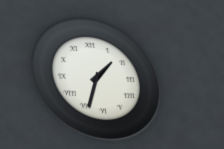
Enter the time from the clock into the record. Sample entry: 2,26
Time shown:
1,34
